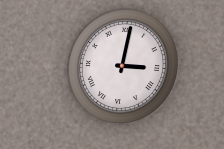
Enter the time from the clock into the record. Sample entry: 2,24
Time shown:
3,01
